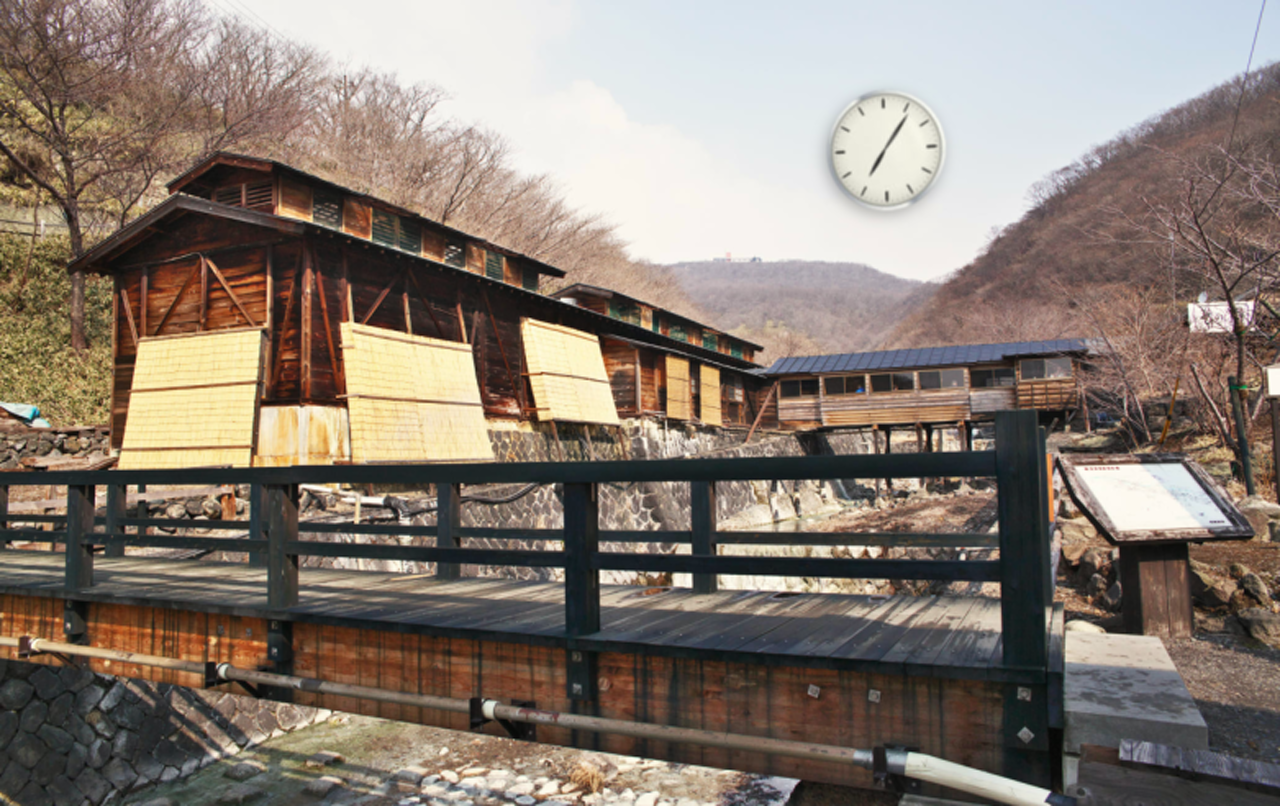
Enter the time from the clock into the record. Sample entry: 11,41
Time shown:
7,06
